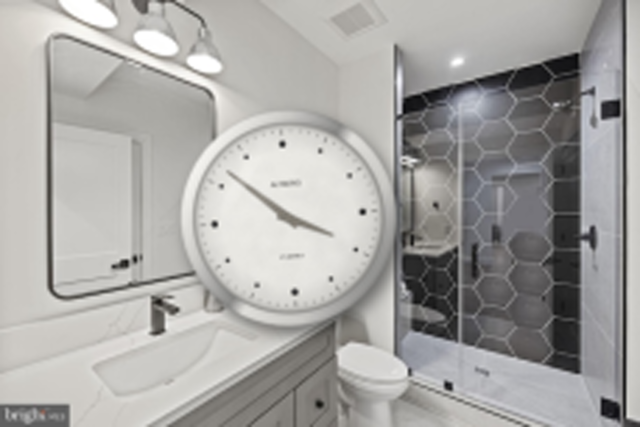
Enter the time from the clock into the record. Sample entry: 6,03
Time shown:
3,52
